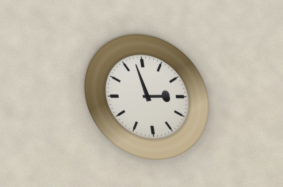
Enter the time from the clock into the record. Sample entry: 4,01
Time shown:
2,58
